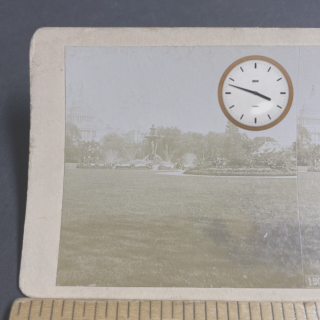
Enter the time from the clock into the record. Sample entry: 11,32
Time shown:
3,48
